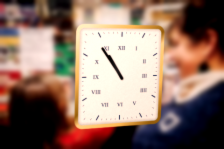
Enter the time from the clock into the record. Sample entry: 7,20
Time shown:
10,54
